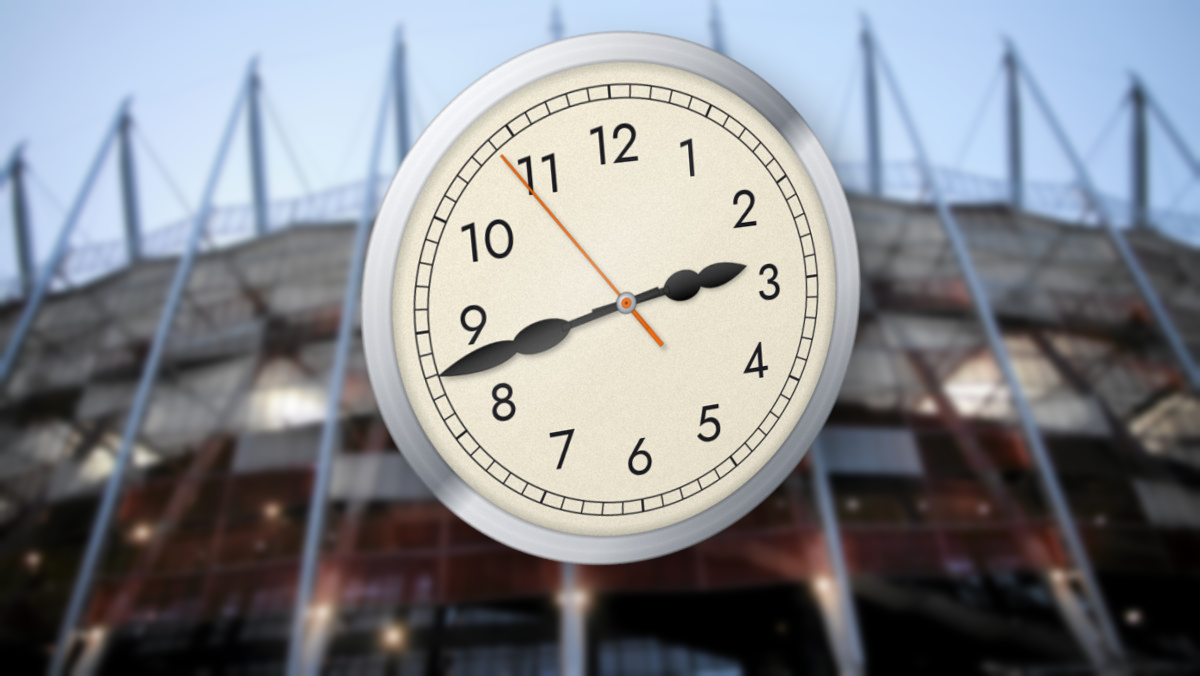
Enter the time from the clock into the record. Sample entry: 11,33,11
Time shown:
2,42,54
